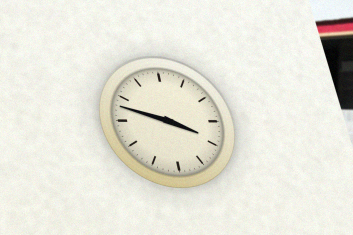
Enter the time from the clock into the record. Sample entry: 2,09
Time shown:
3,48
